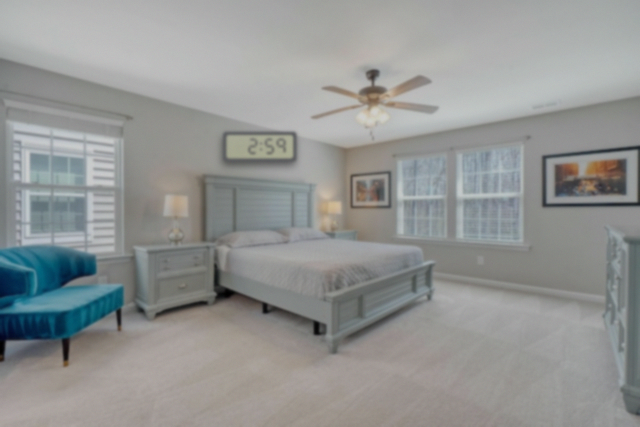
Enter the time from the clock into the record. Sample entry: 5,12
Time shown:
2,59
